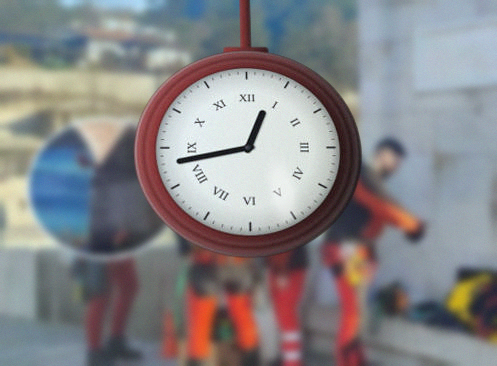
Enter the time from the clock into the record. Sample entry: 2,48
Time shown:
12,43
